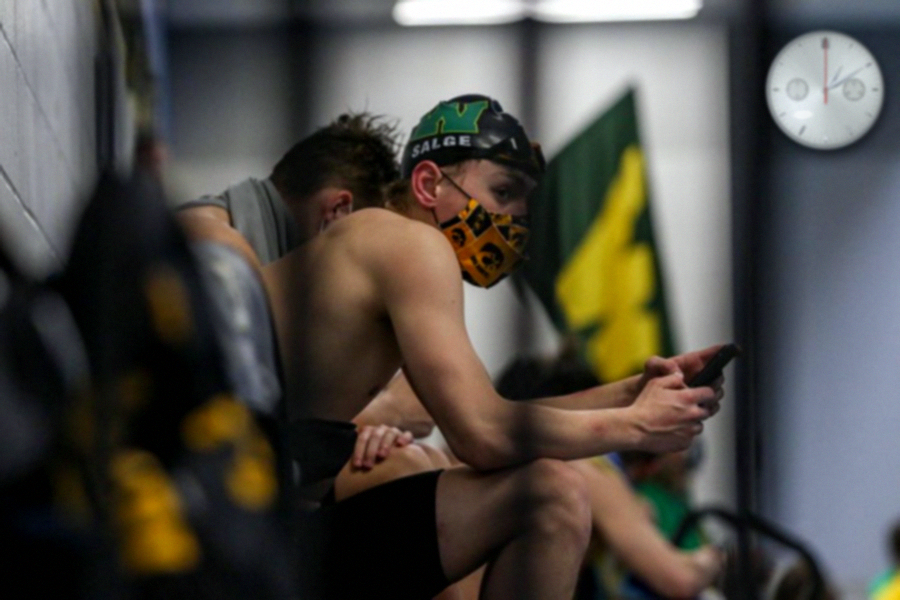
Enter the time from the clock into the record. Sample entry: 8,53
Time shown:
1,10
